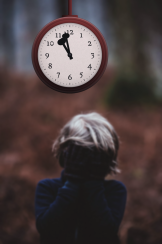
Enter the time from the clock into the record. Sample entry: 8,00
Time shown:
10,58
